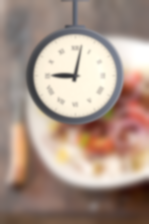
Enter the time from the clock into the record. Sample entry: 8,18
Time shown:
9,02
